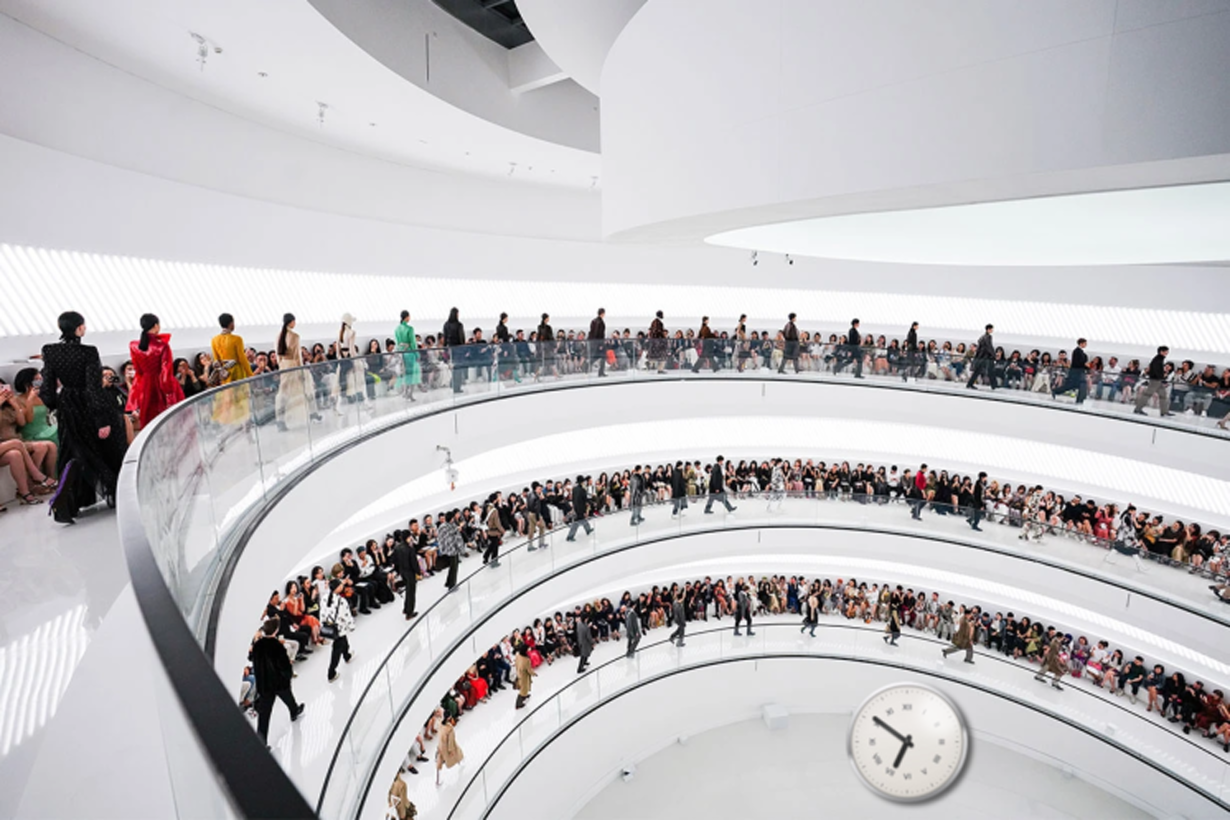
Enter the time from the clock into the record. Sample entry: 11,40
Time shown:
6,51
